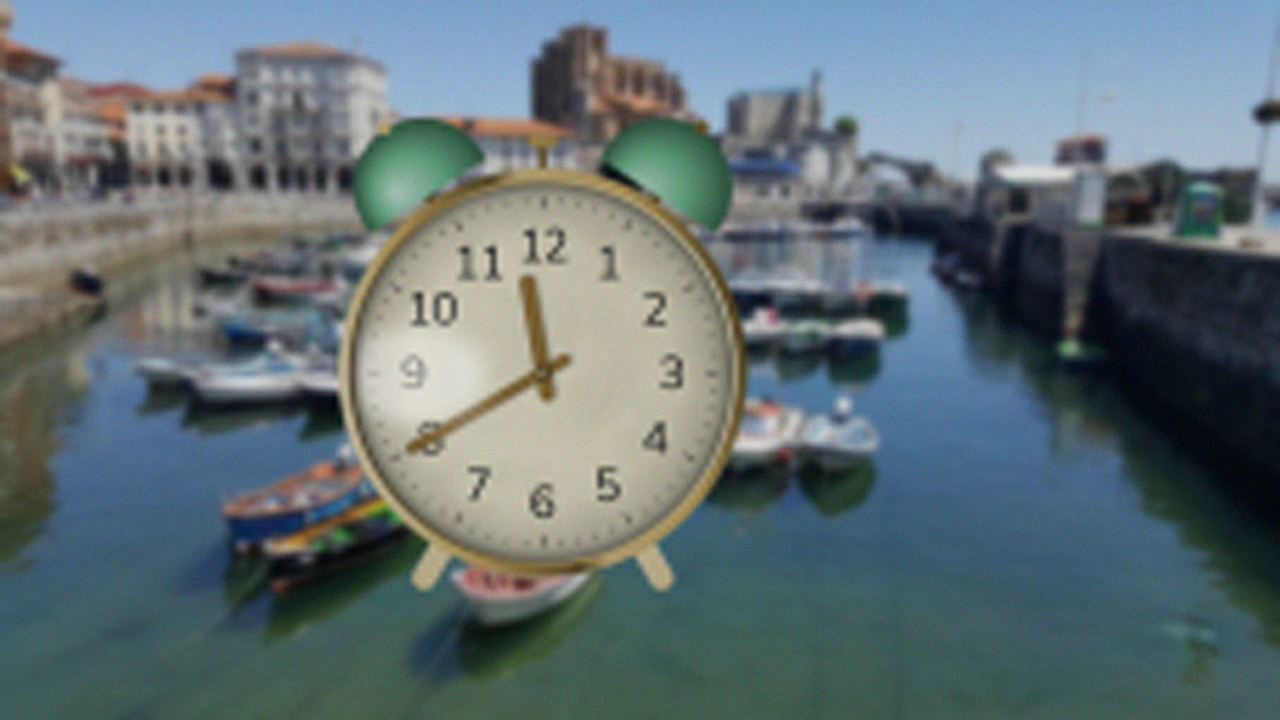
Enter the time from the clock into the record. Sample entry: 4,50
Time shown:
11,40
